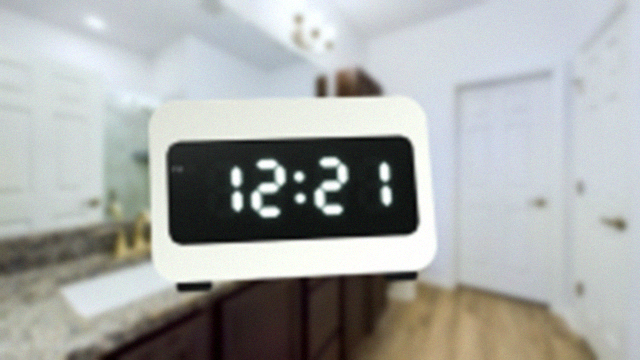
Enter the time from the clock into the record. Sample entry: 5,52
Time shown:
12,21
